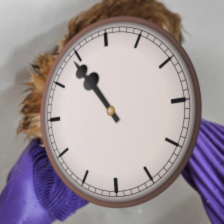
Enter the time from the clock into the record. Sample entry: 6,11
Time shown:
10,54
